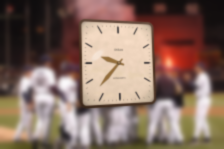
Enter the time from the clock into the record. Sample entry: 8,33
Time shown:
9,37
